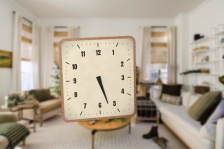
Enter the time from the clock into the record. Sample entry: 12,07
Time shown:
5,27
